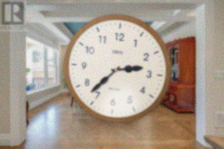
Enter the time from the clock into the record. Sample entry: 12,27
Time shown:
2,37
